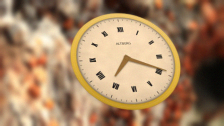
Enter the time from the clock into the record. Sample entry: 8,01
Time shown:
7,19
